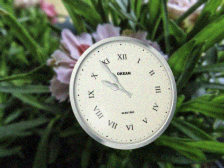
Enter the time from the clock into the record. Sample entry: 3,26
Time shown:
9,54
